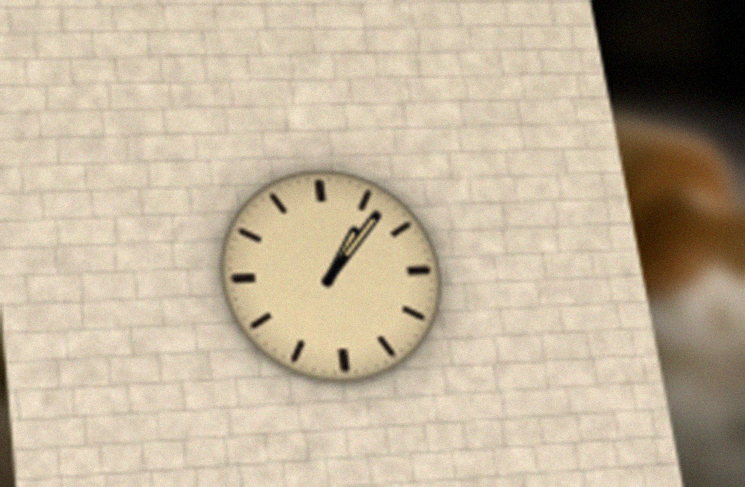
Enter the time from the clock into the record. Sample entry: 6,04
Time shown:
1,07
